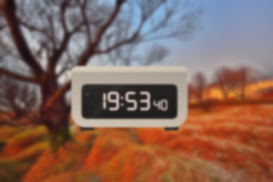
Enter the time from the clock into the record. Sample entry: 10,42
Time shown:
19,53
